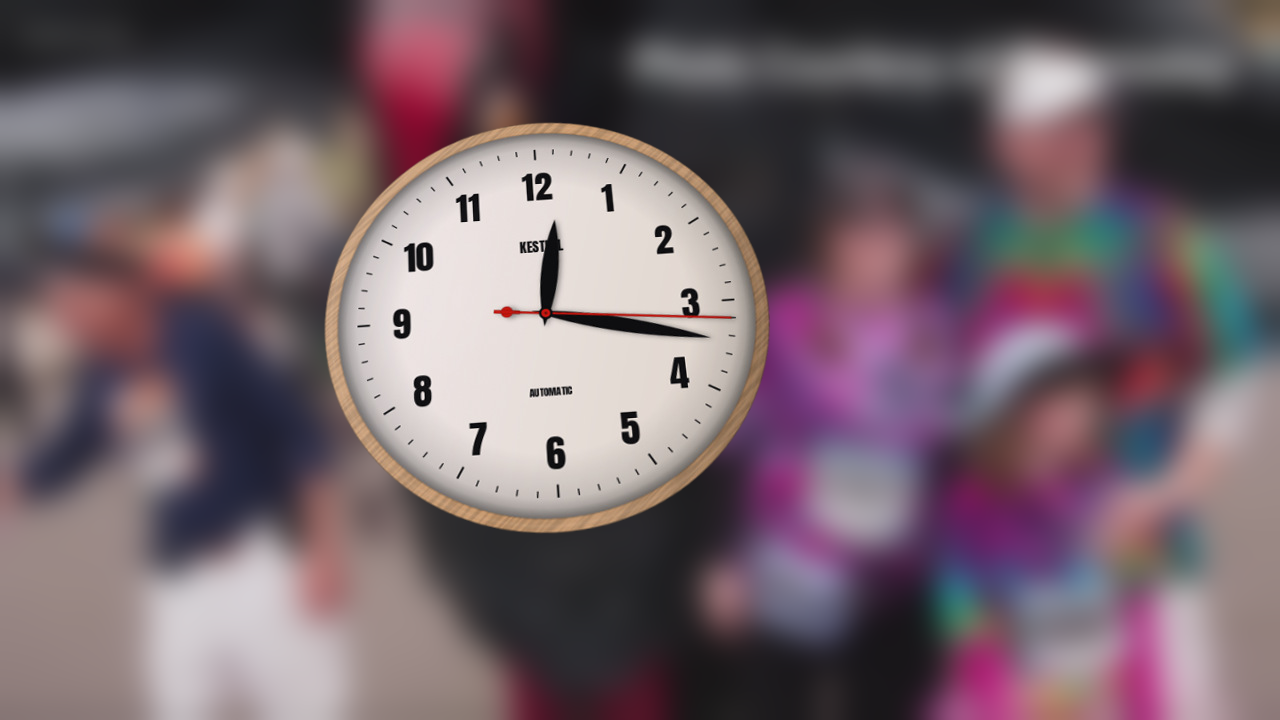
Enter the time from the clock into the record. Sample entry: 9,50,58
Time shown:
12,17,16
